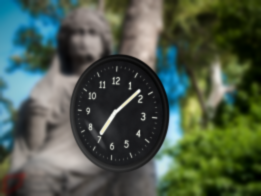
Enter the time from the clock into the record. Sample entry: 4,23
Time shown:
7,08
